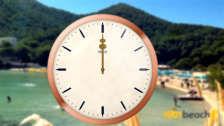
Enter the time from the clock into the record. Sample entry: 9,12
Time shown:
12,00
